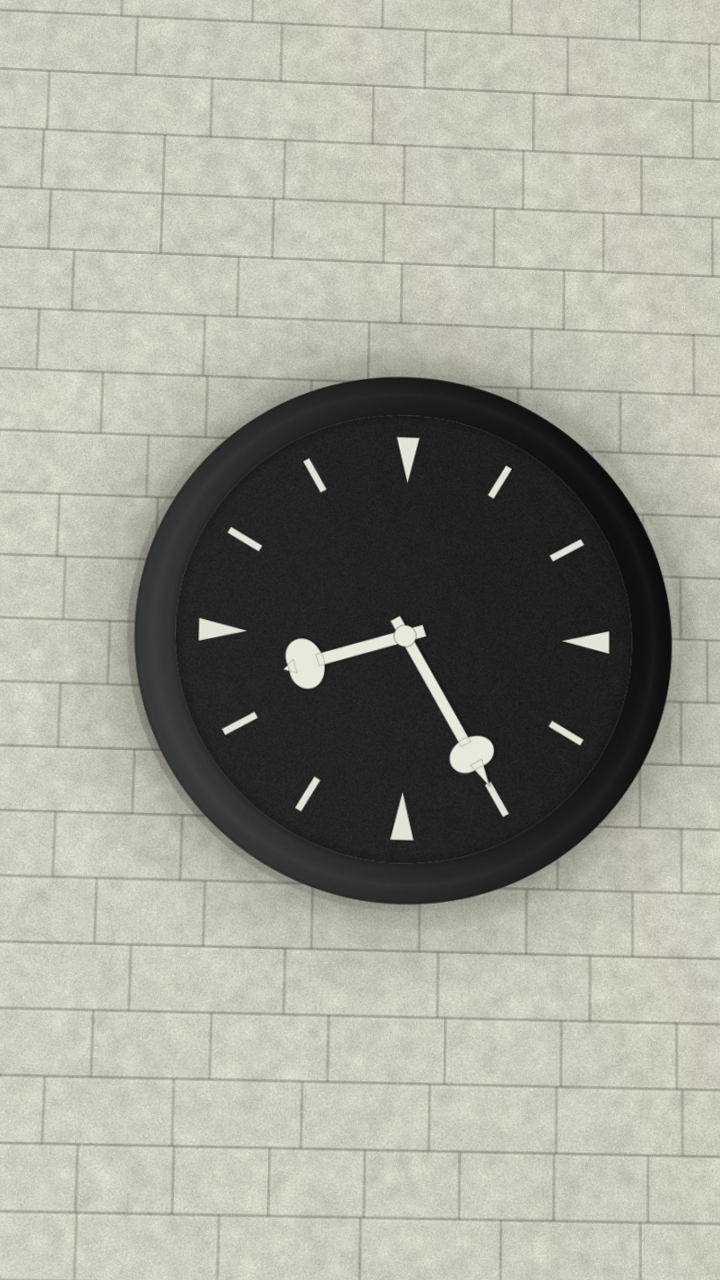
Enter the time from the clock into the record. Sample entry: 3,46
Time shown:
8,25
